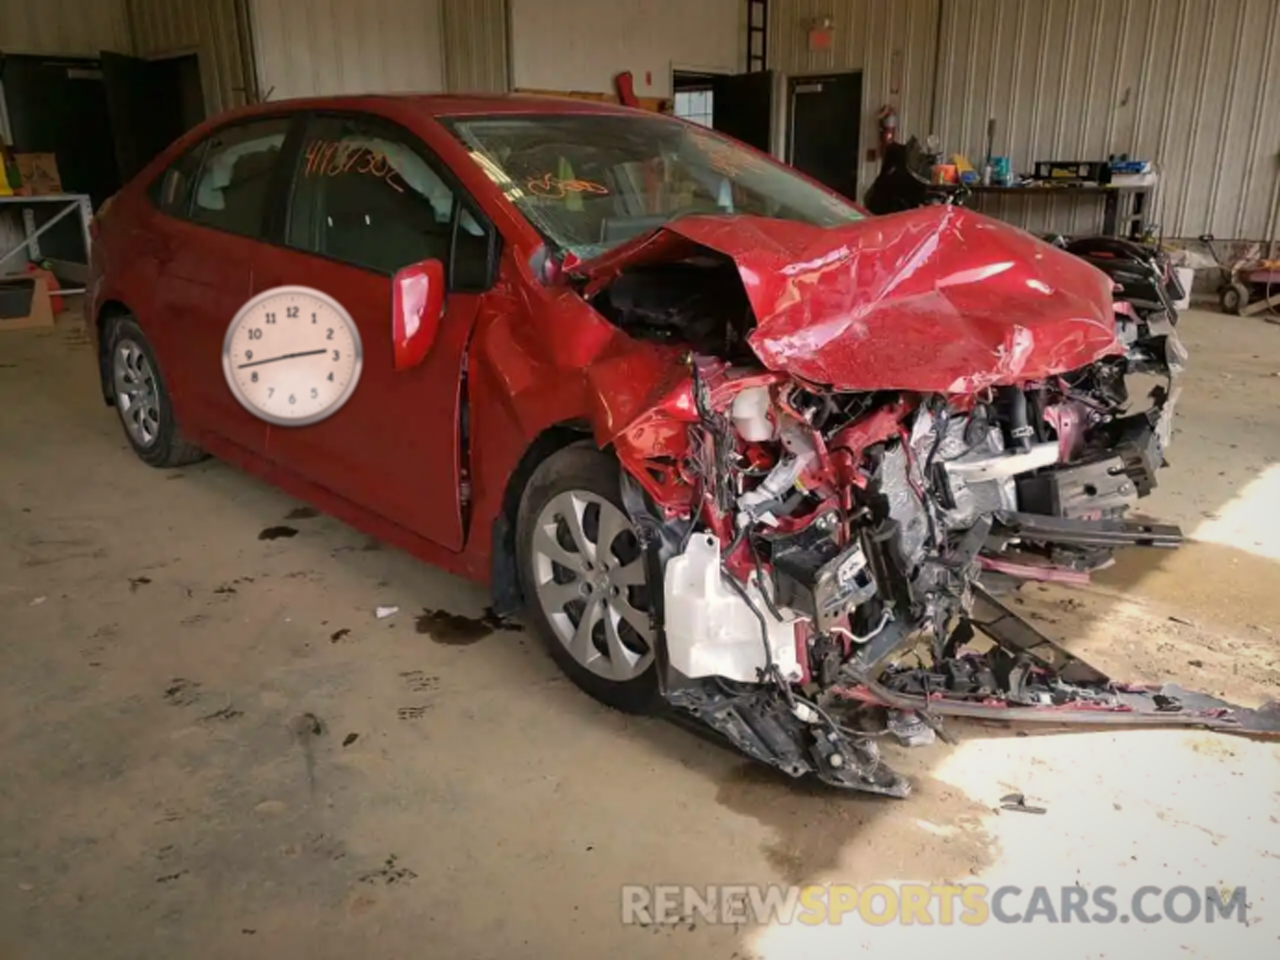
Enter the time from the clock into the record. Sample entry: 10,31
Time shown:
2,43
